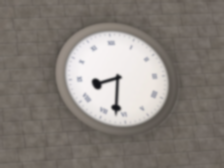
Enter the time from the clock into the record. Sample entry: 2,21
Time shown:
8,32
